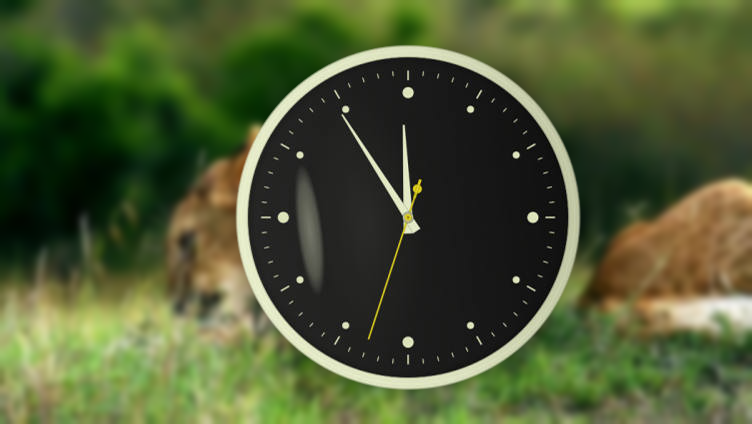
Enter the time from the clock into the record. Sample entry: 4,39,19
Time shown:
11,54,33
